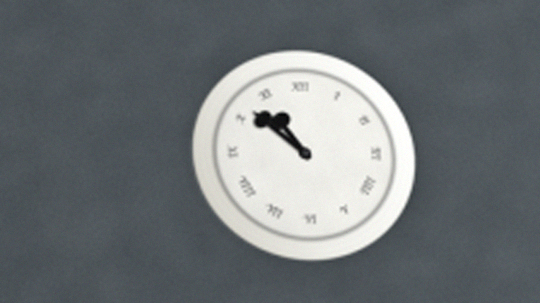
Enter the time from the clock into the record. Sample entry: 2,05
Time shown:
10,52
